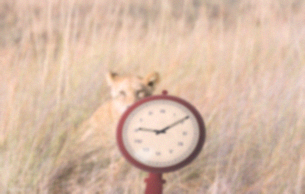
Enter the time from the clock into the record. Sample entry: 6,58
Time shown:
9,09
